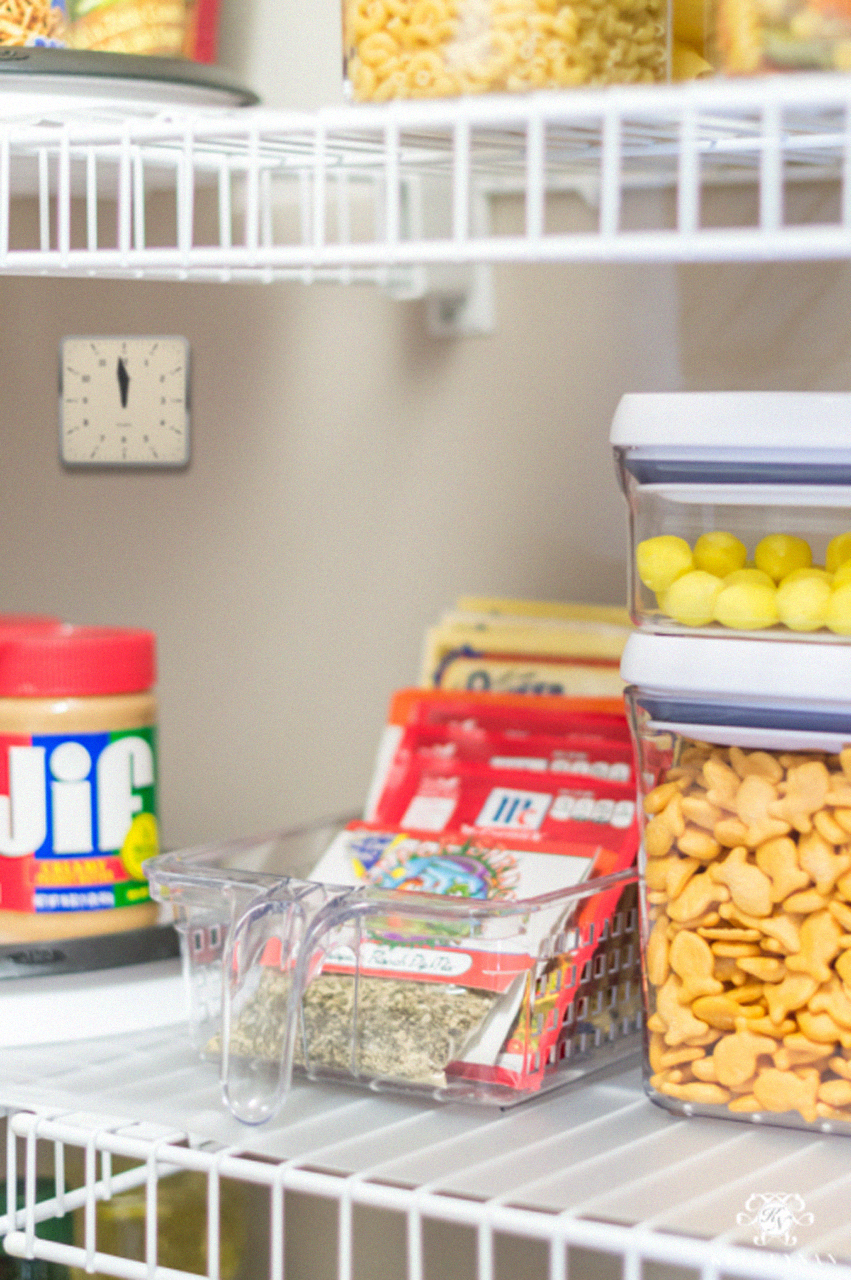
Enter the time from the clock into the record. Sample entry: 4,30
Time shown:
11,59
